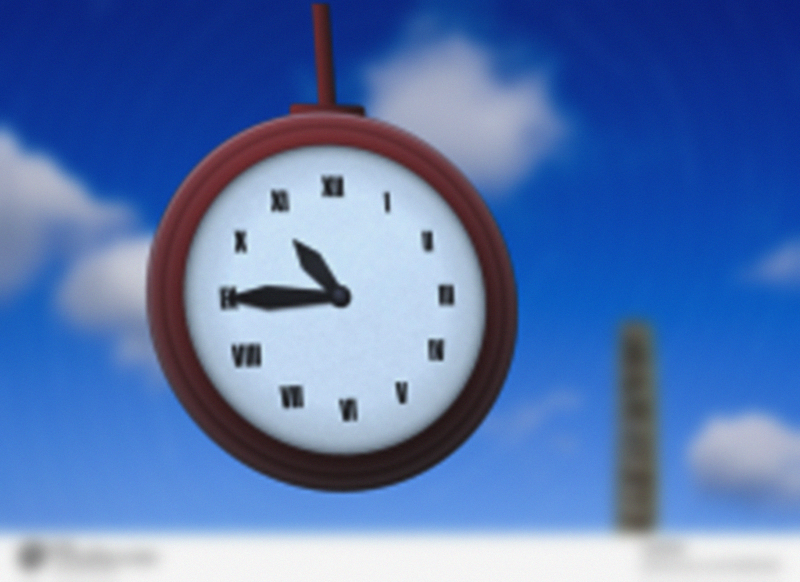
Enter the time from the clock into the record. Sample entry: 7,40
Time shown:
10,45
